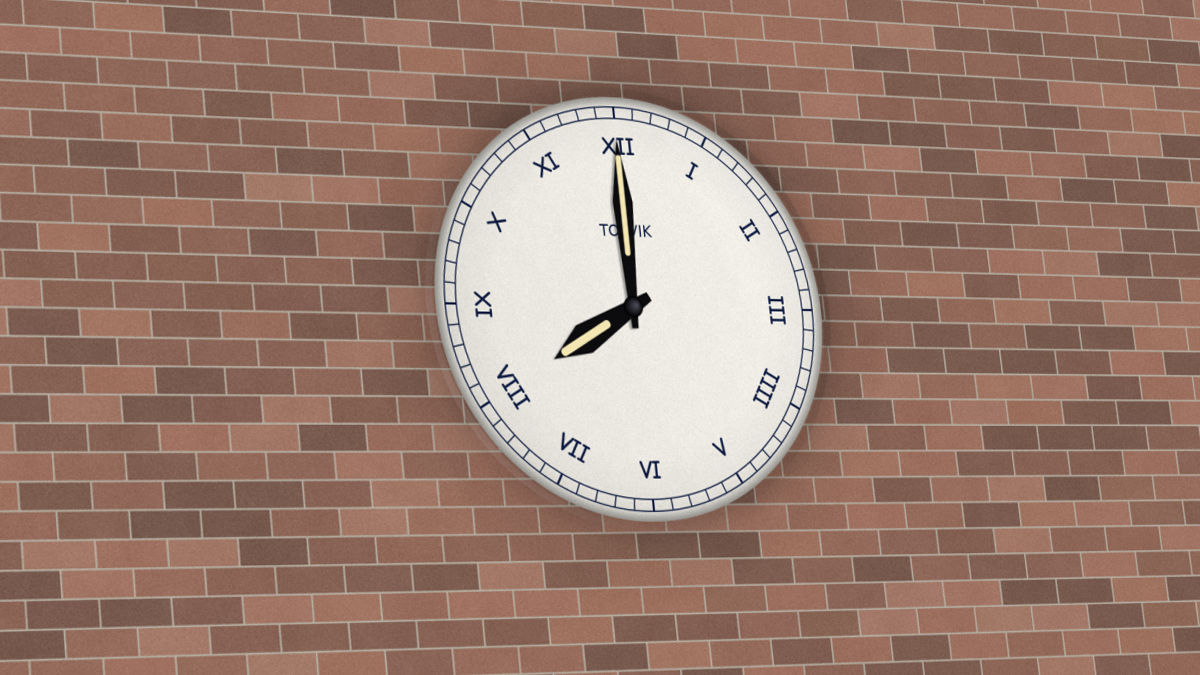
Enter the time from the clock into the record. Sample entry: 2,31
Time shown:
8,00
